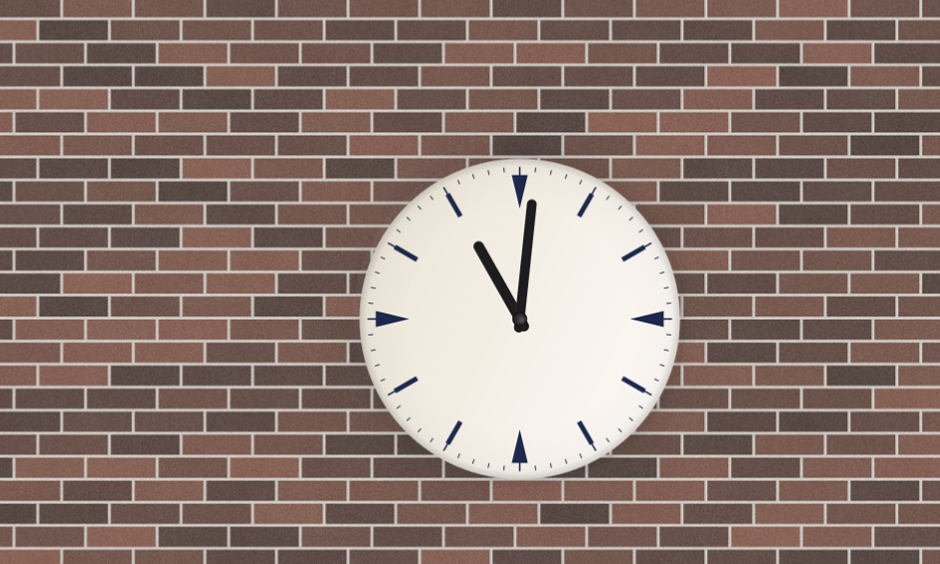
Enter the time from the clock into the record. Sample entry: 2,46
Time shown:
11,01
